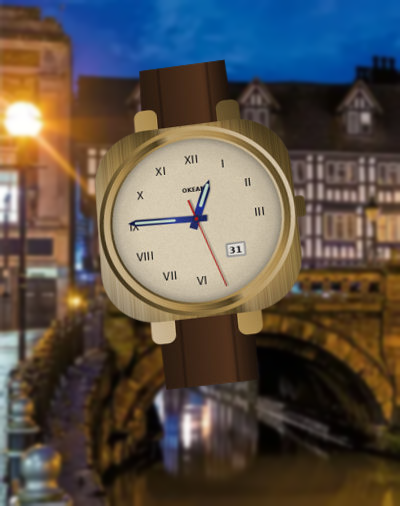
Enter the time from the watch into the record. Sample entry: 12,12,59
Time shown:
12,45,27
